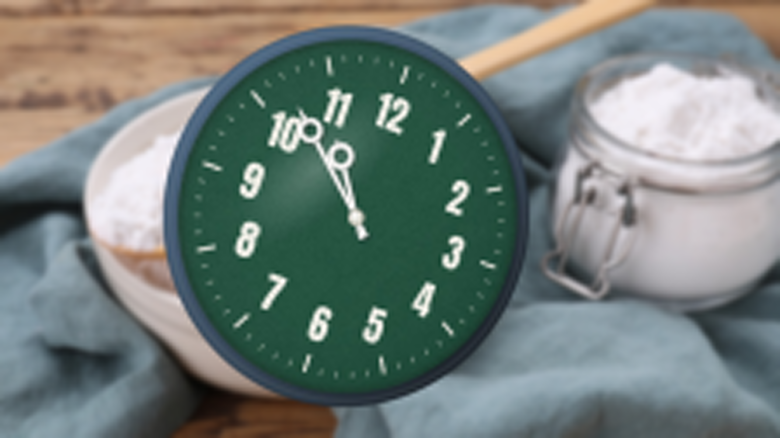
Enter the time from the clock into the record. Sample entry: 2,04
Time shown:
10,52
